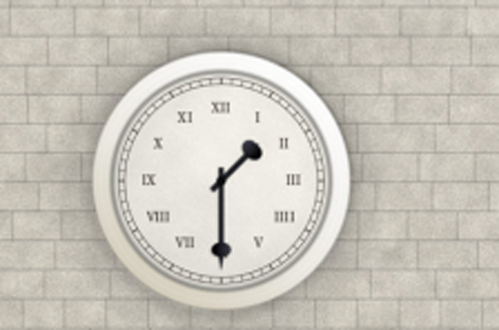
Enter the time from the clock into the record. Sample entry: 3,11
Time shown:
1,30
